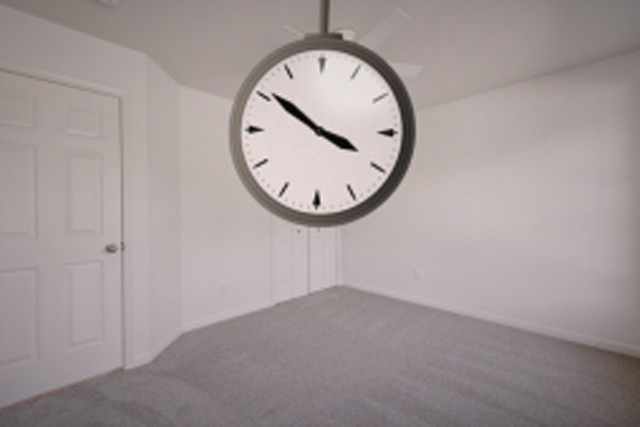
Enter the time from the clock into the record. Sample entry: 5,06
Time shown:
3,51
